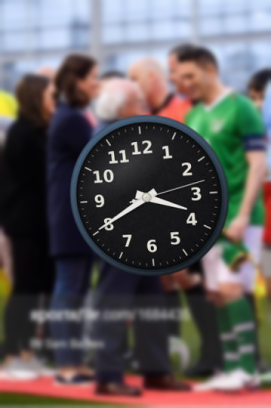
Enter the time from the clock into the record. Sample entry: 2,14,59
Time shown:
3,40,13
